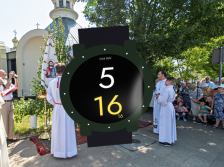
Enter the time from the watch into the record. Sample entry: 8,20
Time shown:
5,16
